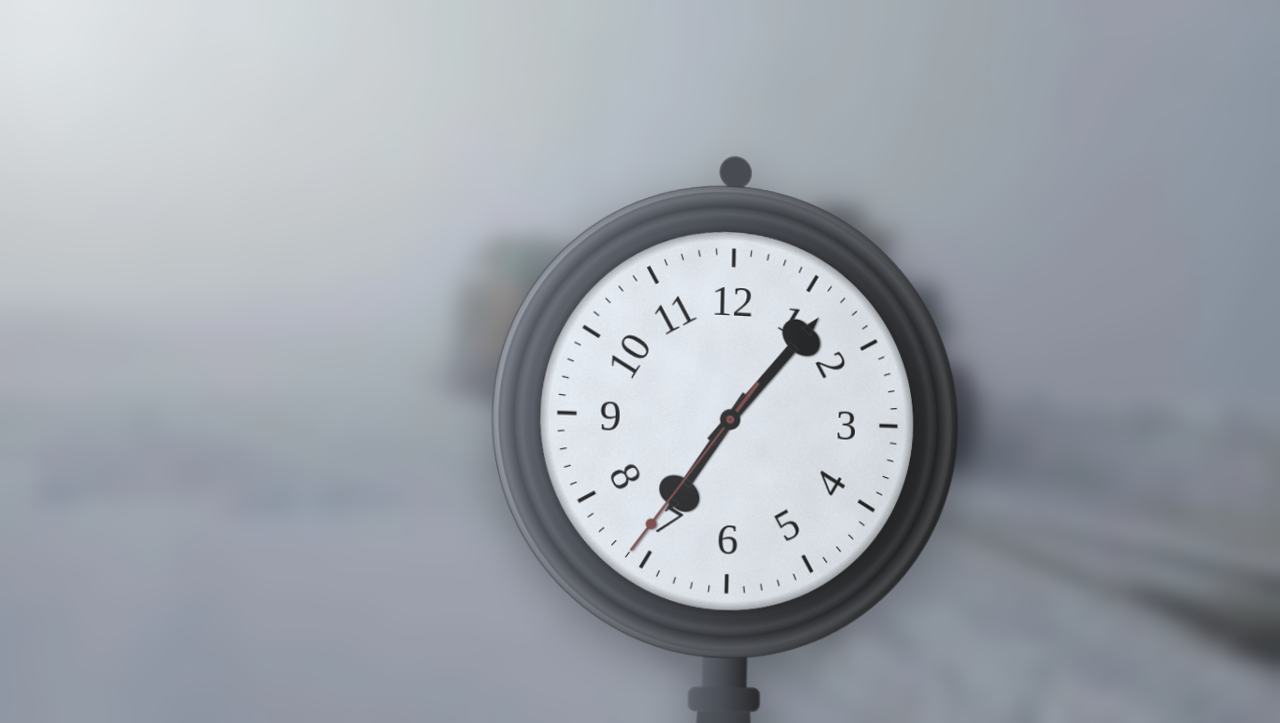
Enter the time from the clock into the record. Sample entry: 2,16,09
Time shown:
7,06,36
